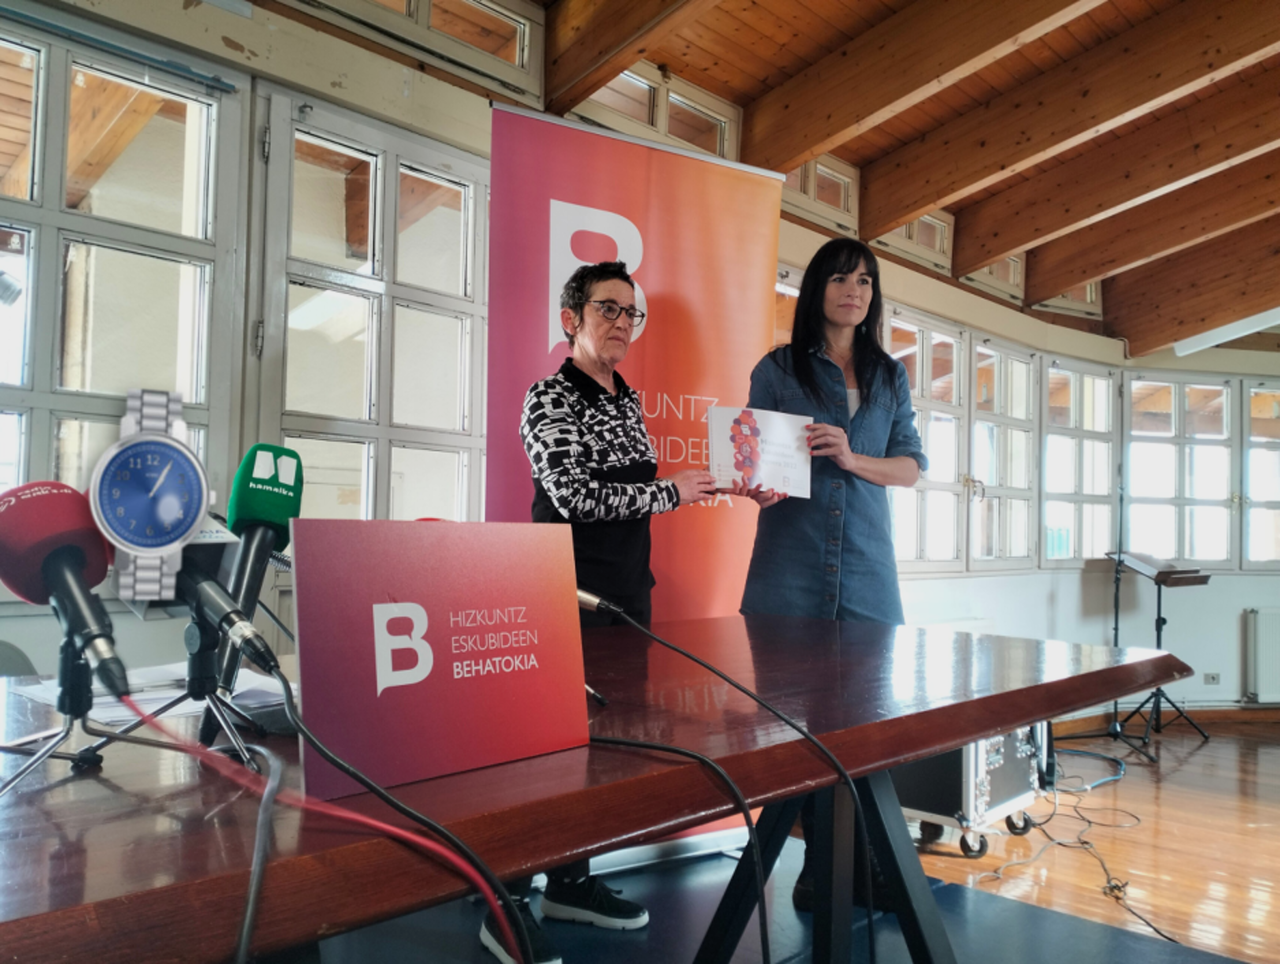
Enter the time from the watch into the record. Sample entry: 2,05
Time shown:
1,05
